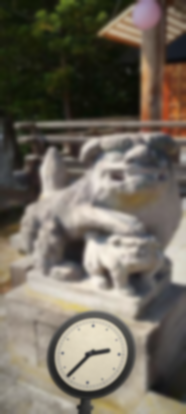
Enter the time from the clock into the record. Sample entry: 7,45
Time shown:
2,37
